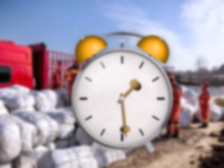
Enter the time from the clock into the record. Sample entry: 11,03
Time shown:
1,29
